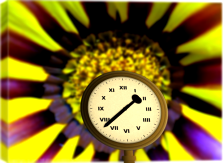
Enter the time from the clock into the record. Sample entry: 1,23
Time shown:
1,38
